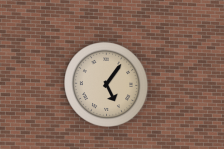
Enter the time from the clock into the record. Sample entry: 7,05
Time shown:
5,06
